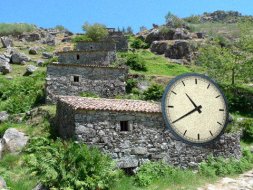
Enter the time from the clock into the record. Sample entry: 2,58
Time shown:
10,40
